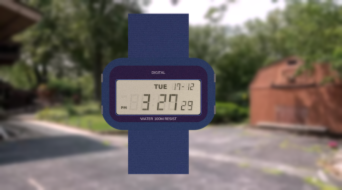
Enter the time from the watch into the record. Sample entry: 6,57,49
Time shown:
3,27,29
